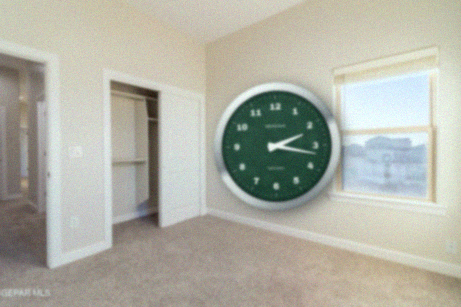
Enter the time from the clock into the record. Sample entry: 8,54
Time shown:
2,17
